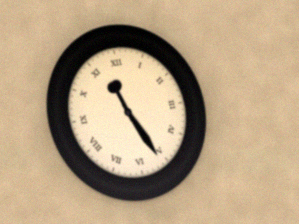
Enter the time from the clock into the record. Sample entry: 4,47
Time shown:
11,26
